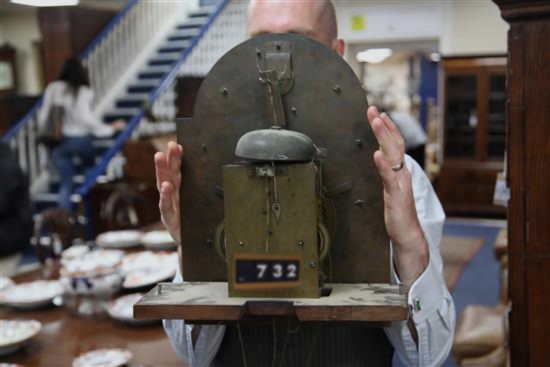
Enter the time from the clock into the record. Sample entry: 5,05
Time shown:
7,32
